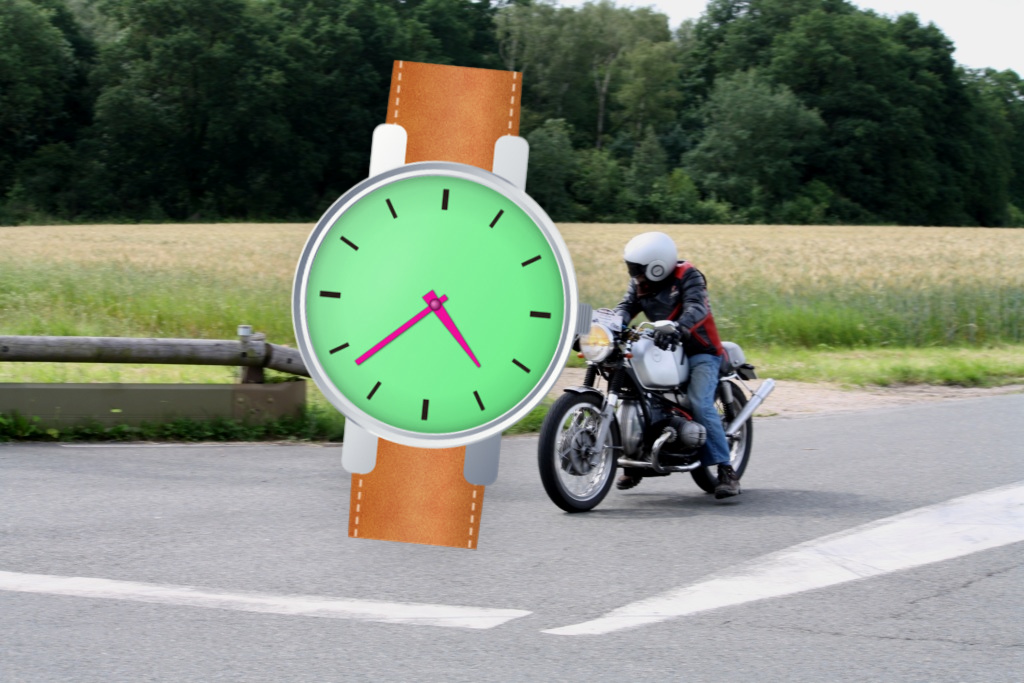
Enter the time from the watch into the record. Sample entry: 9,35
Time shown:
4,38
